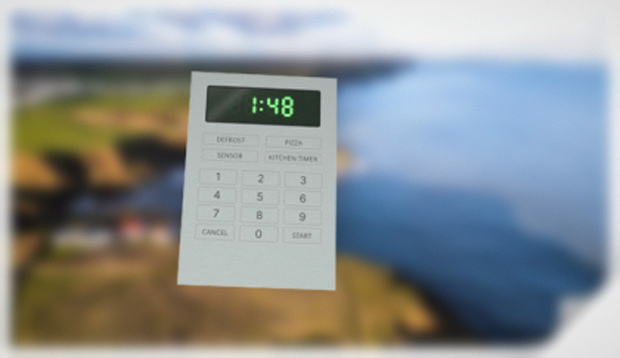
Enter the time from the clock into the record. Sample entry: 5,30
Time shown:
1,48
